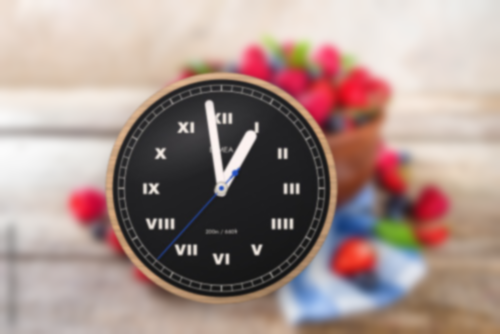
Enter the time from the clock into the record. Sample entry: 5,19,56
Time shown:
12,58,37
